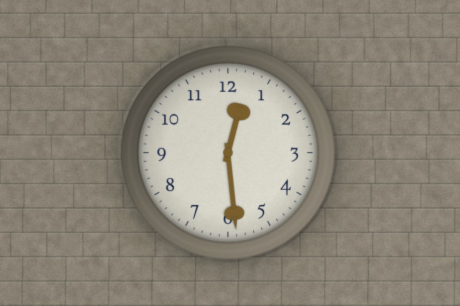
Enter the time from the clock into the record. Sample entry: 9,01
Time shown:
12,29
